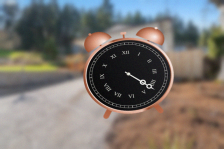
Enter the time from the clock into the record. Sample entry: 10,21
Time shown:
4,22
